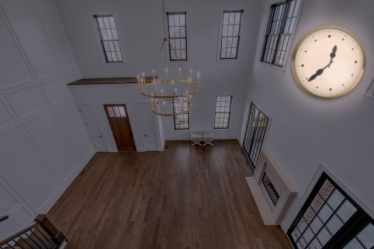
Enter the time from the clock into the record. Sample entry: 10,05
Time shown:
12,39
